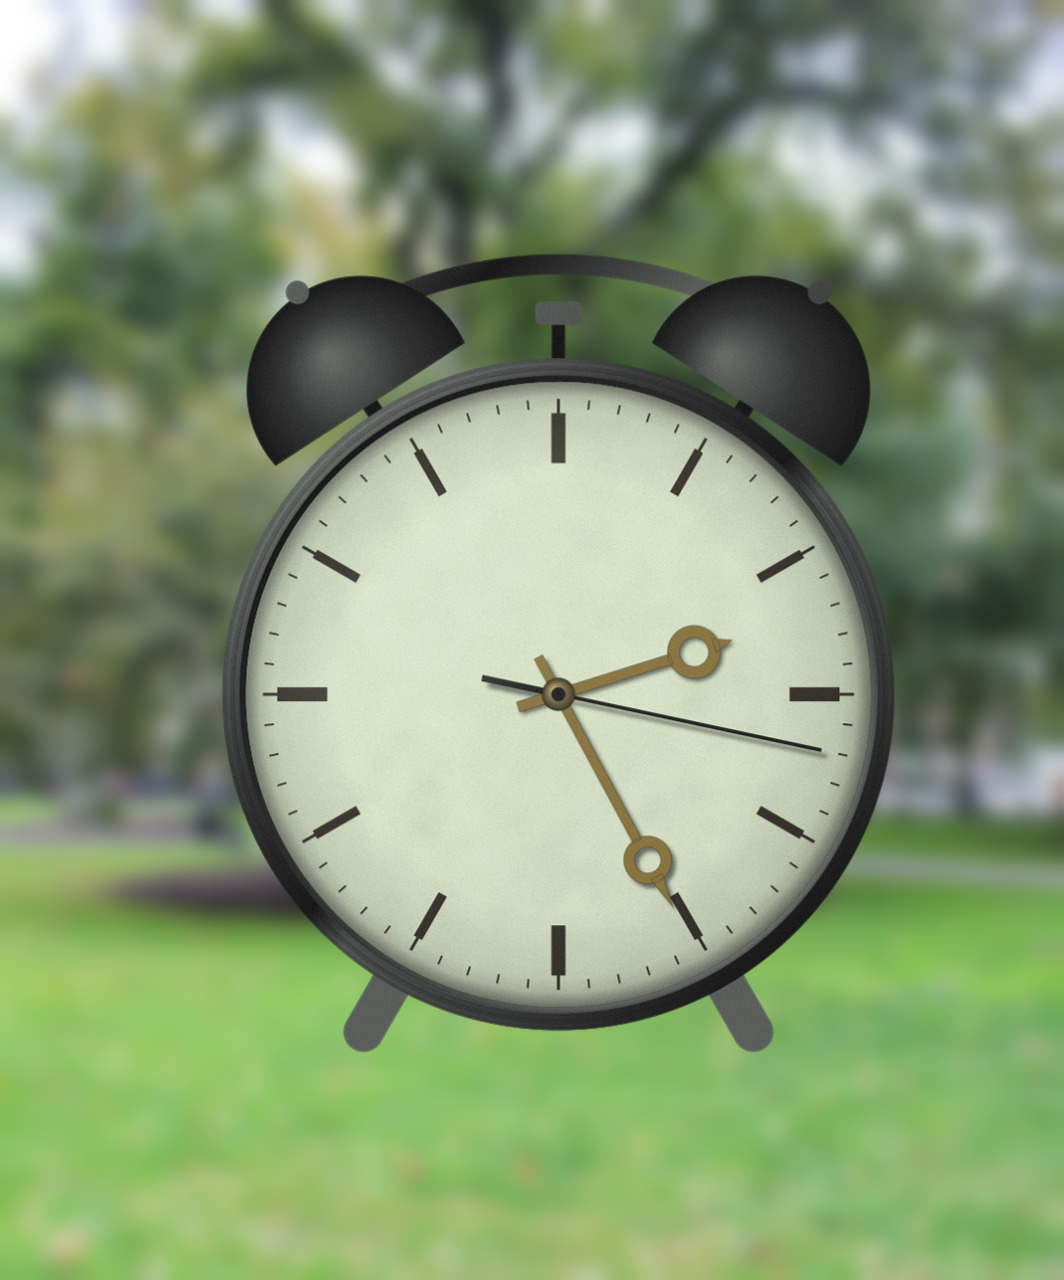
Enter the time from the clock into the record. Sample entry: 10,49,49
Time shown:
2,25,17
